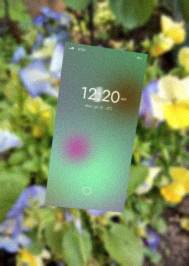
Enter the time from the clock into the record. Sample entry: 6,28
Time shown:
12,20
